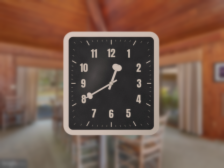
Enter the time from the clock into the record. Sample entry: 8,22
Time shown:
12,40
